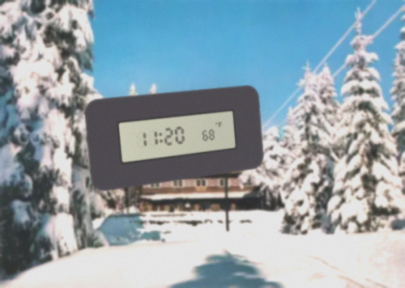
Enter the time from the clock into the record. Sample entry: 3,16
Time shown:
11,20
